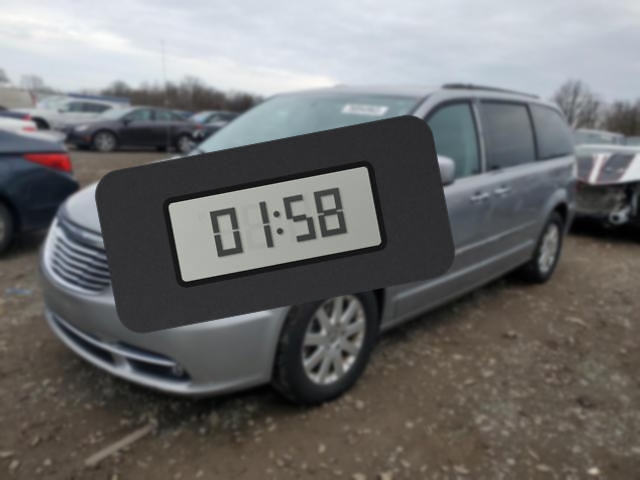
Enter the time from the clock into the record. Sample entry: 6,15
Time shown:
1,58
